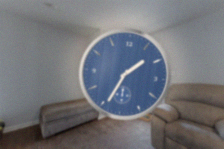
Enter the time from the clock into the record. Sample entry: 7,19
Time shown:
1,34
